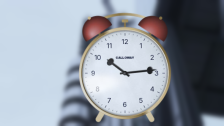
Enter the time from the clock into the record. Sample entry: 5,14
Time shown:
10,14
